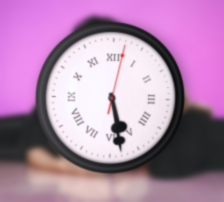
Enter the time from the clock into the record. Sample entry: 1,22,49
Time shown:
5,28,02
